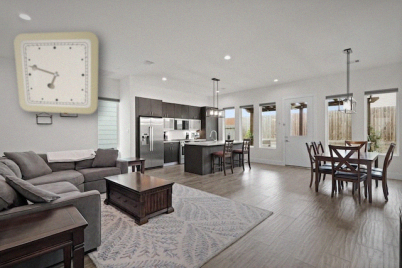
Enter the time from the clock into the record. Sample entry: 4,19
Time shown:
6,48
